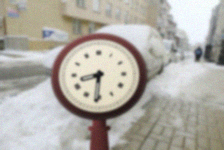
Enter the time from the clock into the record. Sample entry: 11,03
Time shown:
8,31
